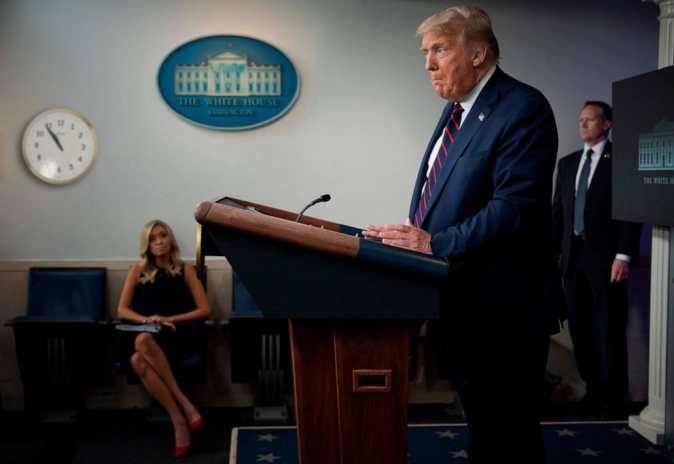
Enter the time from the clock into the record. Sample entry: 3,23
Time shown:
10,54
